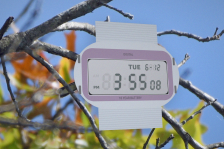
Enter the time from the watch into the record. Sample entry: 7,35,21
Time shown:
3,55,08
